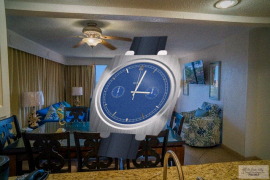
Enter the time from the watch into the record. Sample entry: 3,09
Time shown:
3,02
